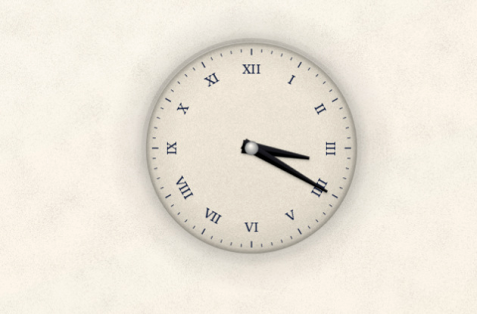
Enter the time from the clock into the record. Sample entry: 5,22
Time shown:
3,20
